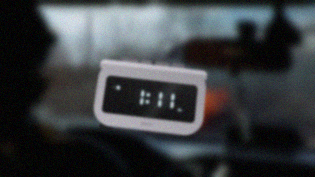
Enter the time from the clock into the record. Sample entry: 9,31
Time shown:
1,11
